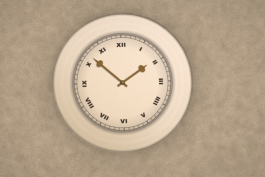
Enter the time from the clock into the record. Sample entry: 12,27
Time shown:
1,52
